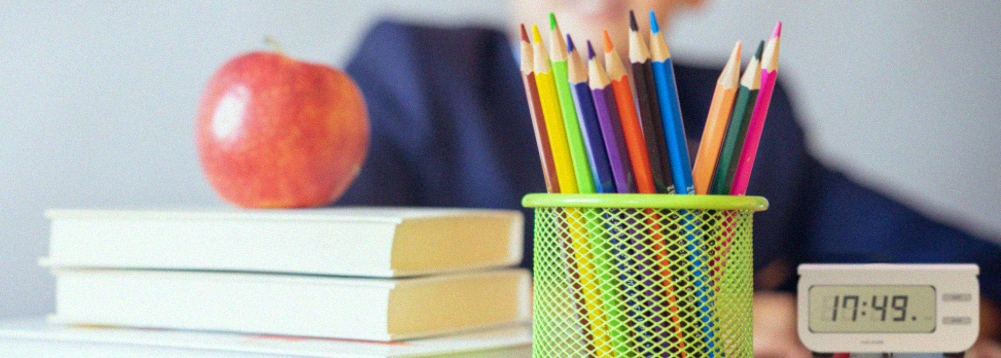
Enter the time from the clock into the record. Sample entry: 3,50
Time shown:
17,49
